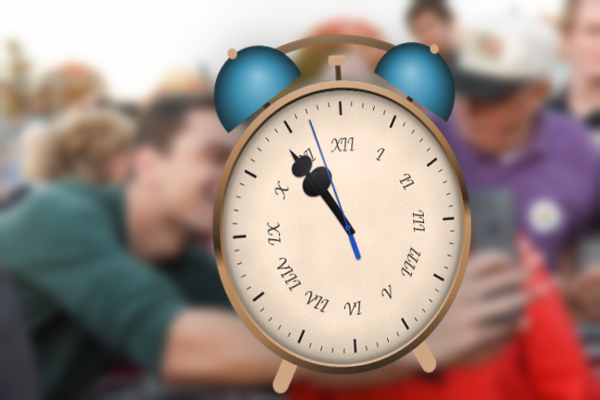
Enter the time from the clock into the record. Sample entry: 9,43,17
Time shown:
10,53,57
